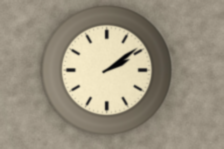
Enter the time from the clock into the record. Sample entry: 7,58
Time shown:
2,09
